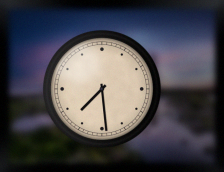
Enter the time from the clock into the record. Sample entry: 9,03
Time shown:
7,29
